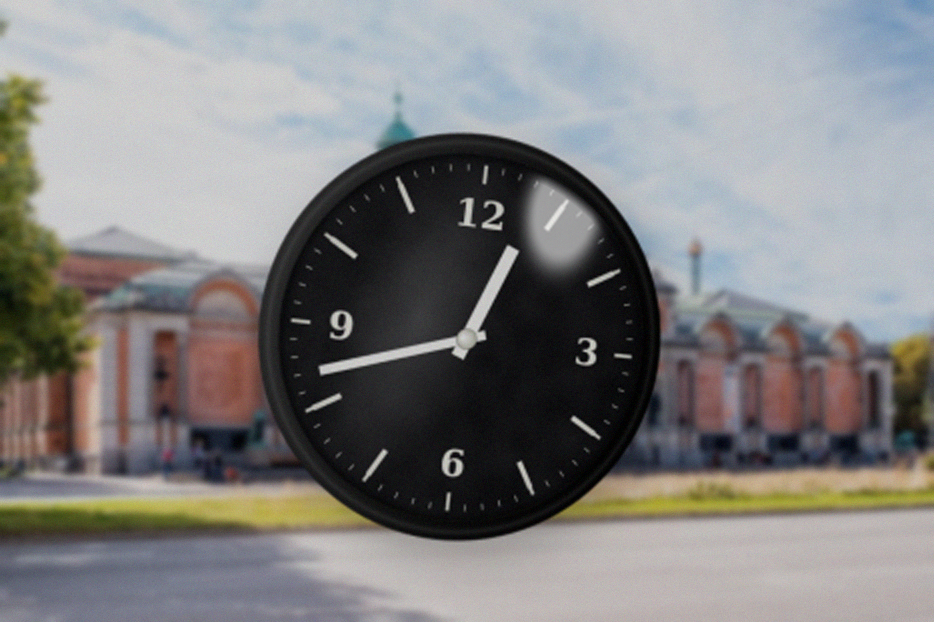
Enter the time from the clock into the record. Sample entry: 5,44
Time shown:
12,42
